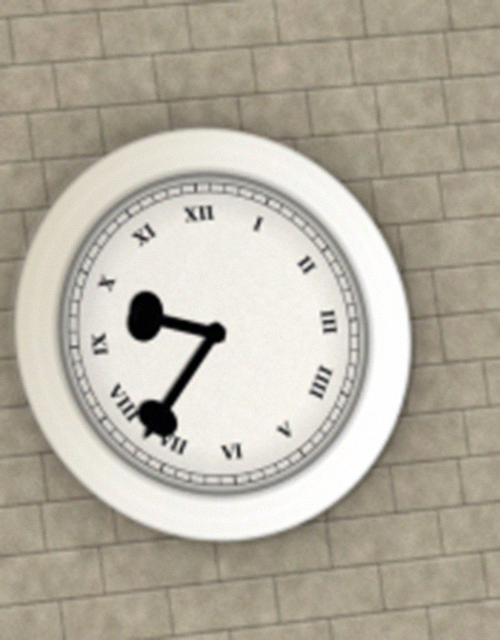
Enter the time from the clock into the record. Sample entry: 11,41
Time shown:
9,37
